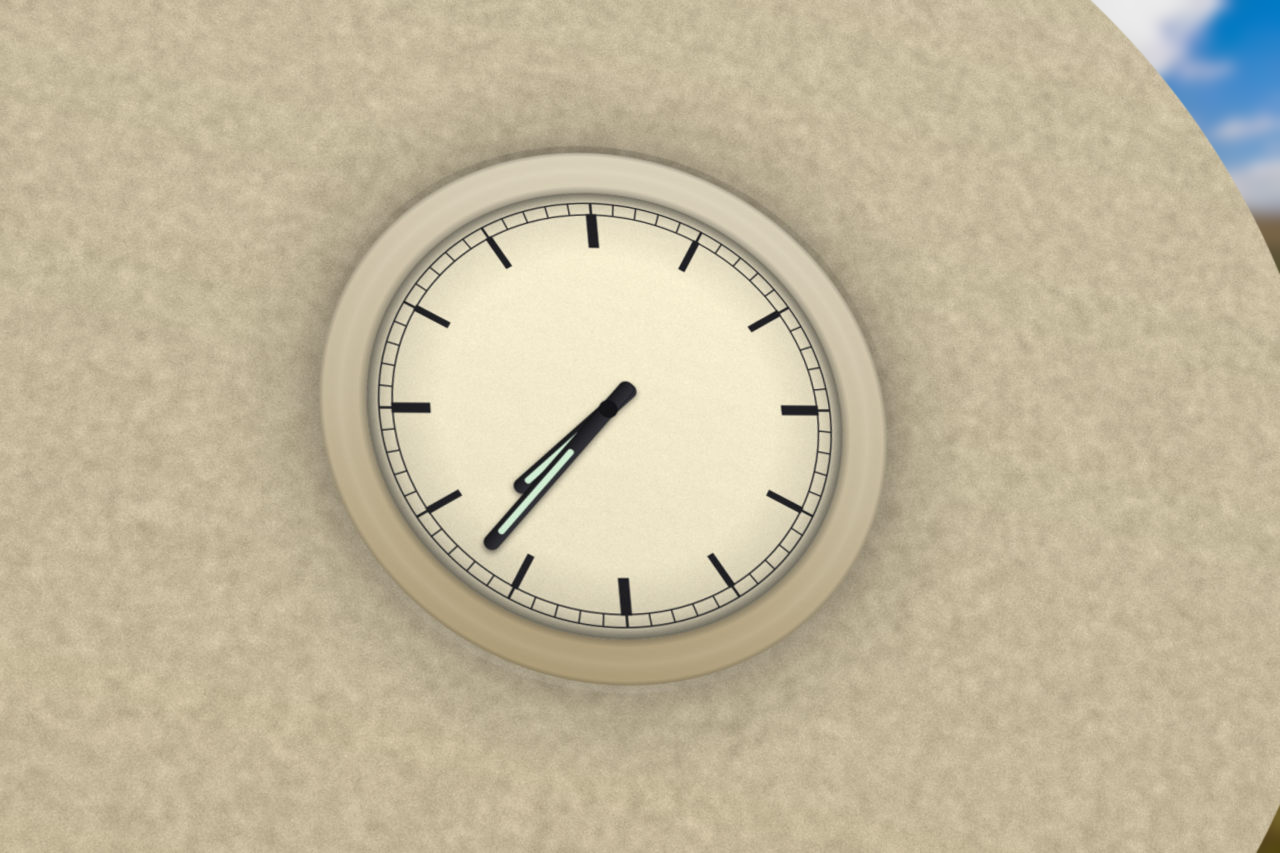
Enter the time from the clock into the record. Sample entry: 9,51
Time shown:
7,37
